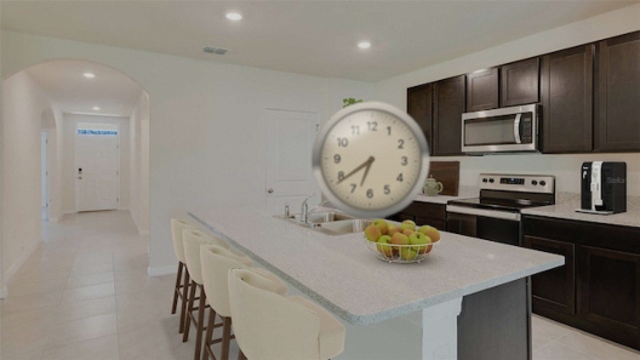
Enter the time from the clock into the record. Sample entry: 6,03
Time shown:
6,39
